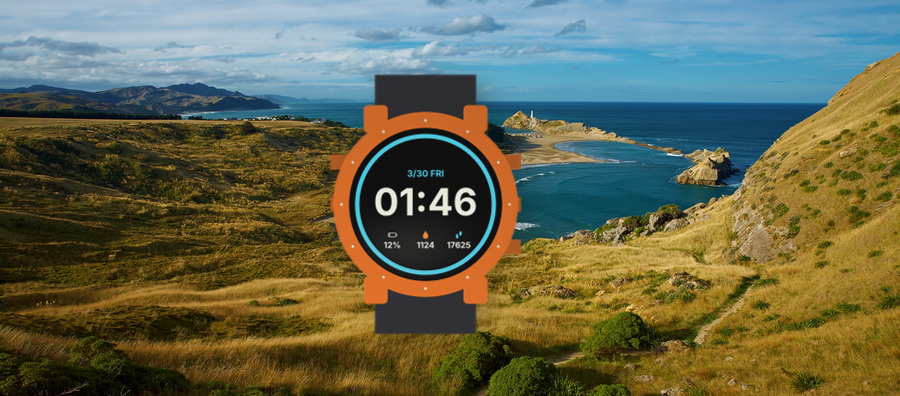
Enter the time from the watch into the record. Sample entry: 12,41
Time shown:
1,46
